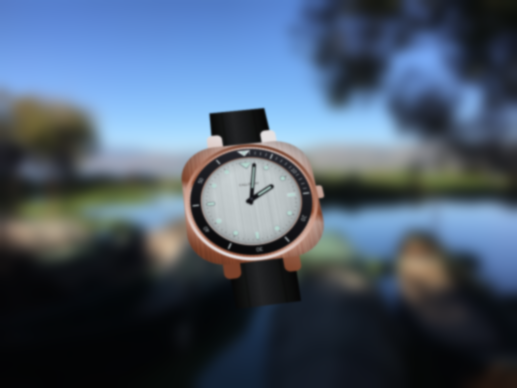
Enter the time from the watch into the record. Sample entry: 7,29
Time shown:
2,02
